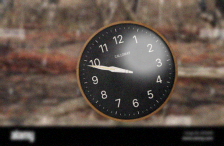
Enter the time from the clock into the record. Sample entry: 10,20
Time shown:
9,49
